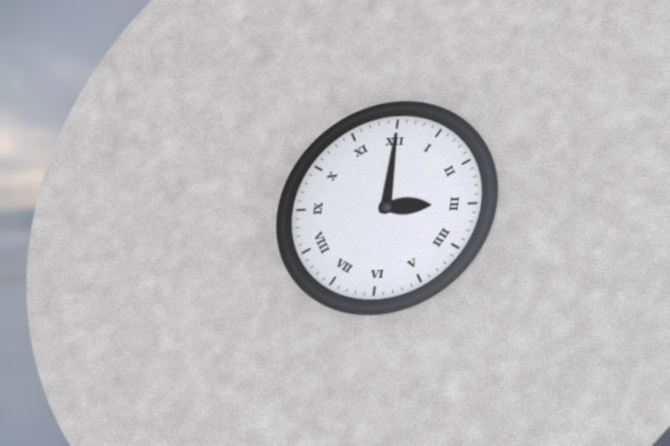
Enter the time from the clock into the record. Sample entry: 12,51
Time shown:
3,00
